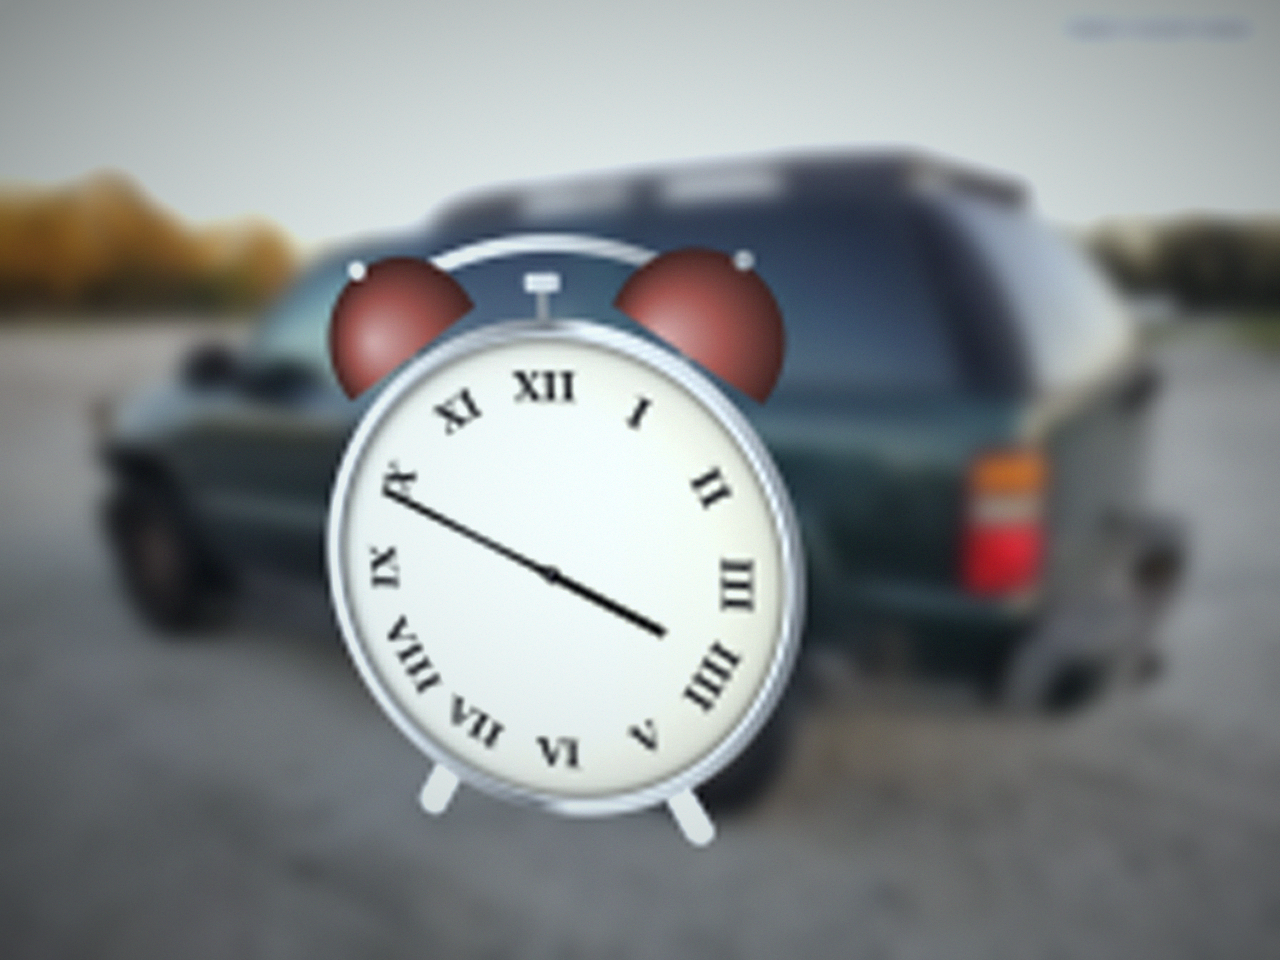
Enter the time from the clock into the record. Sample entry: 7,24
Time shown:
3,49
